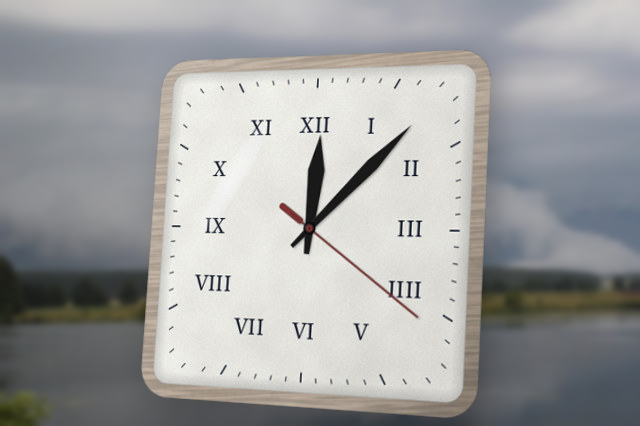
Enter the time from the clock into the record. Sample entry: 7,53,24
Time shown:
12,07,21
